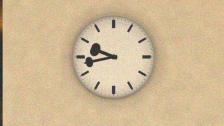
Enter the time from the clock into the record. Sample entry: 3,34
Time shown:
9,43
